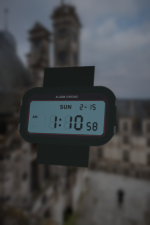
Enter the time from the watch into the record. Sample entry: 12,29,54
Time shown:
1,10,58
